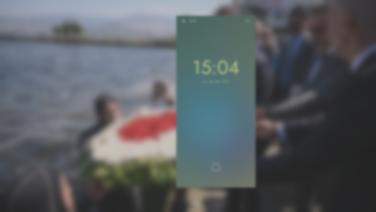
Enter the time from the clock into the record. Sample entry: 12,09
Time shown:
15,04
